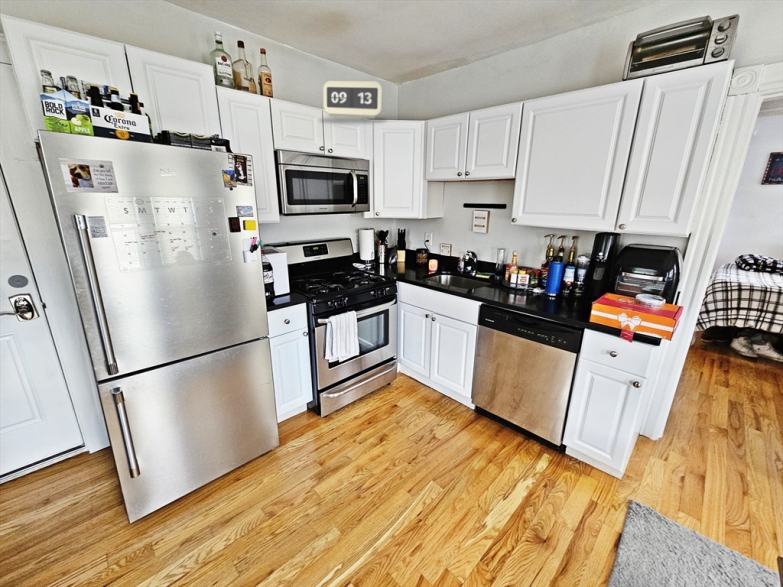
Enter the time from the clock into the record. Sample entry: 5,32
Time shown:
9,13
